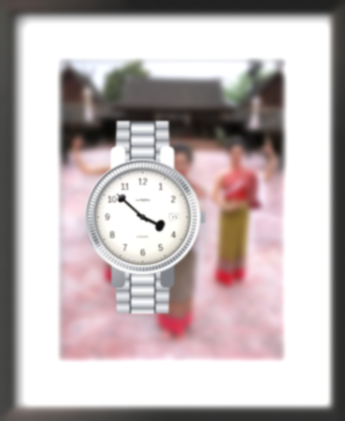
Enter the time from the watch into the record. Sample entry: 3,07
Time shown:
3,52
